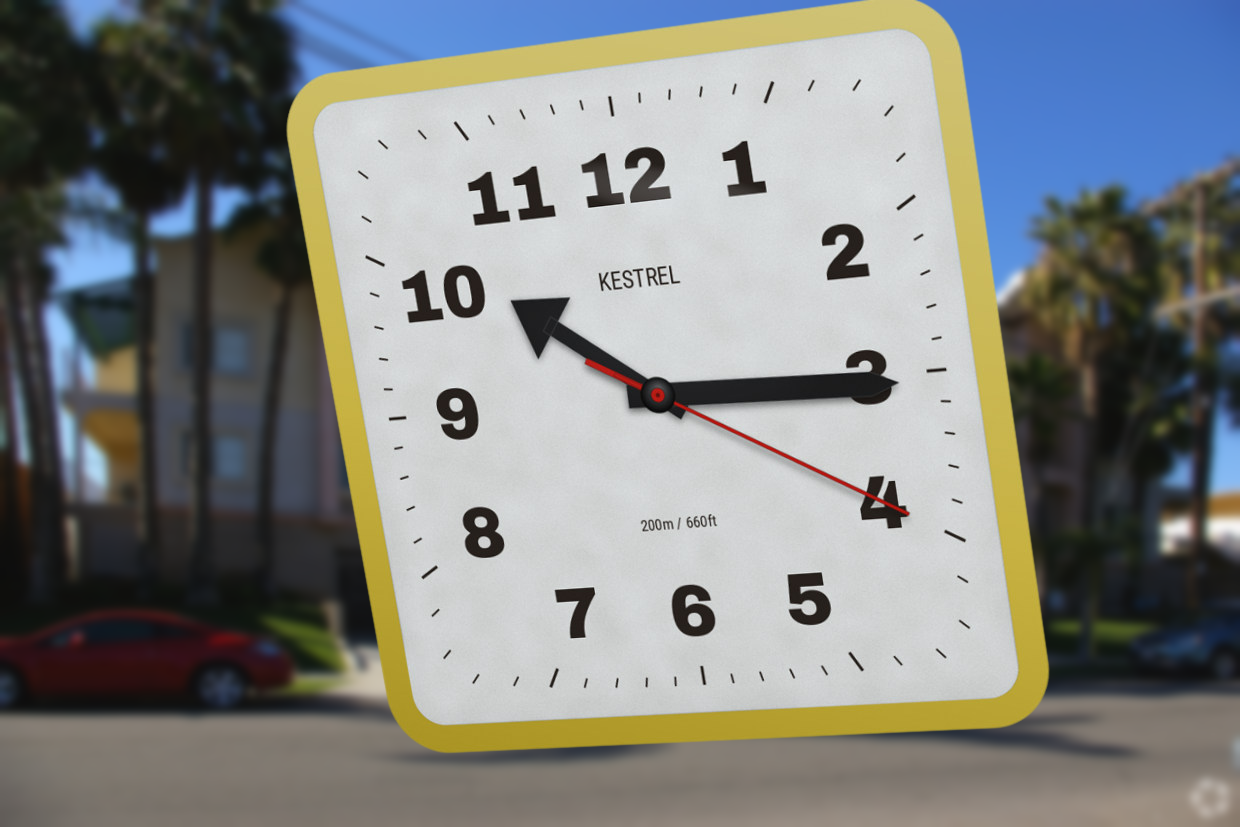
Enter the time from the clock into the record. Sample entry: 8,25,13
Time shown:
10,15,20
